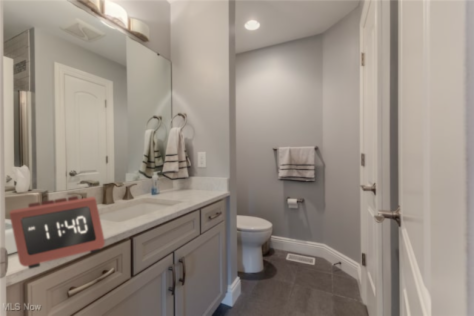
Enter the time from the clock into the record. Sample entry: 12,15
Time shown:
11,40
